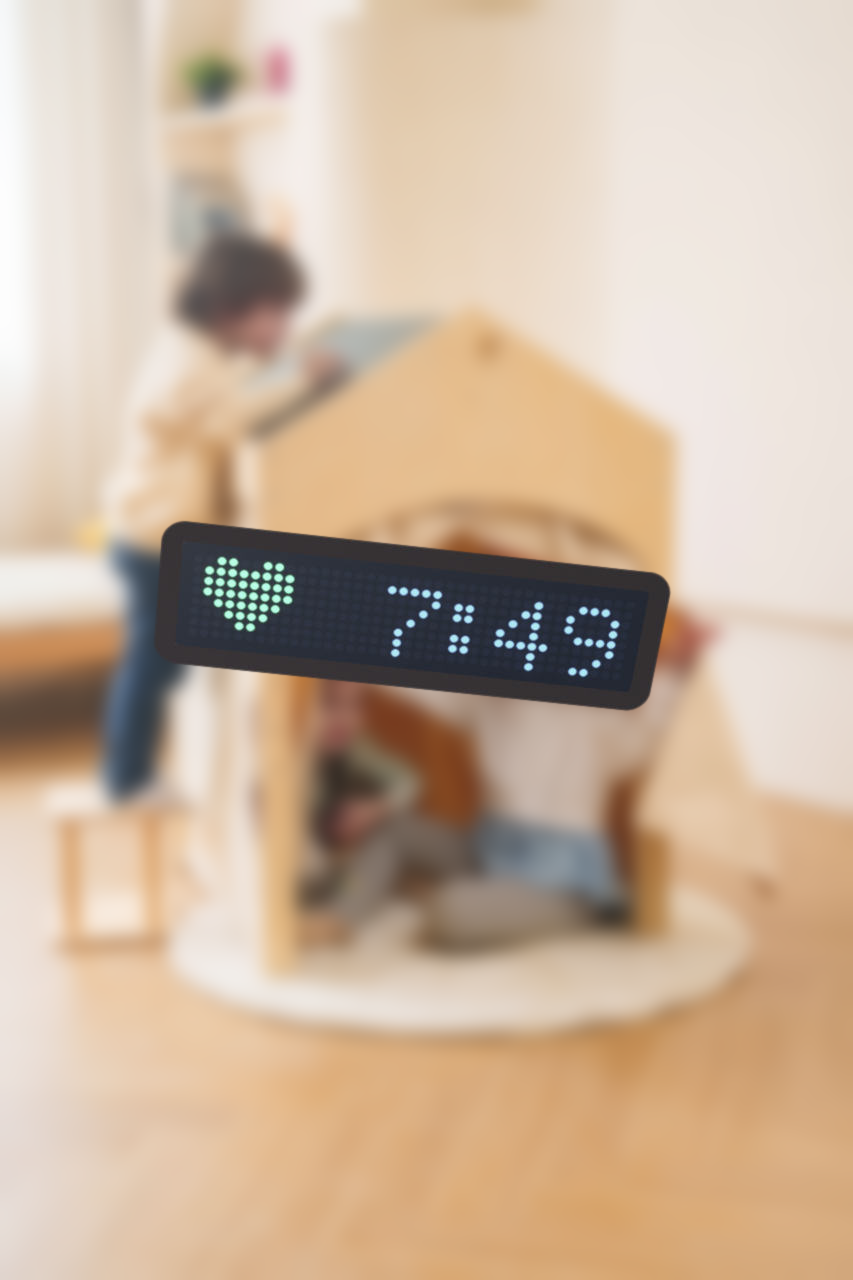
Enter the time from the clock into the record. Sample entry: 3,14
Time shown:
7,49
